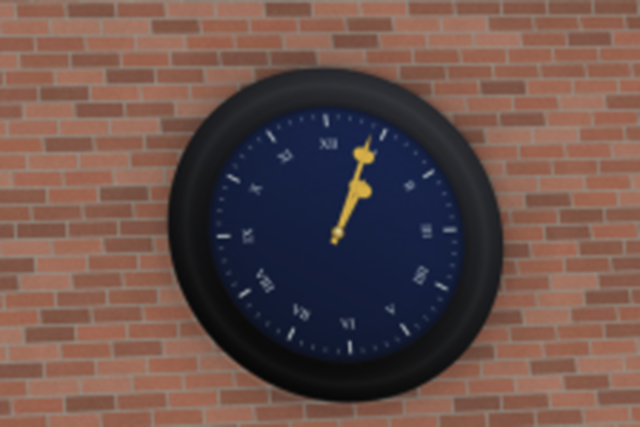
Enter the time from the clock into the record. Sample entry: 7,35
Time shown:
1,04
